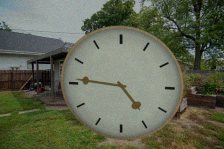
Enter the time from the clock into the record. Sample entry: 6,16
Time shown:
4,46
